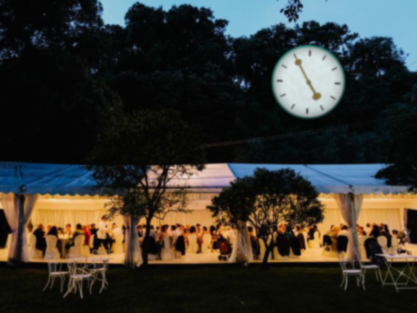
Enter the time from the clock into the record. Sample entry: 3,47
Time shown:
4,55
